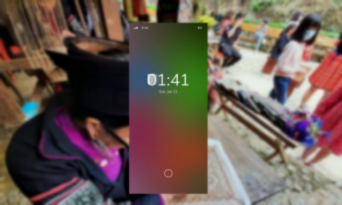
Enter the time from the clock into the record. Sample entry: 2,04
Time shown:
1,41
